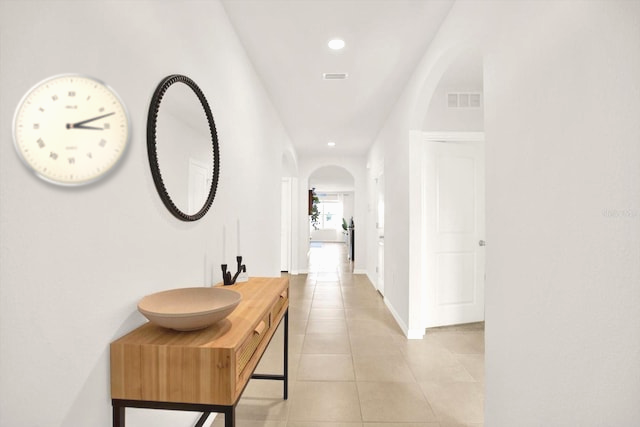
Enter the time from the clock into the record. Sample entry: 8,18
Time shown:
3,12
